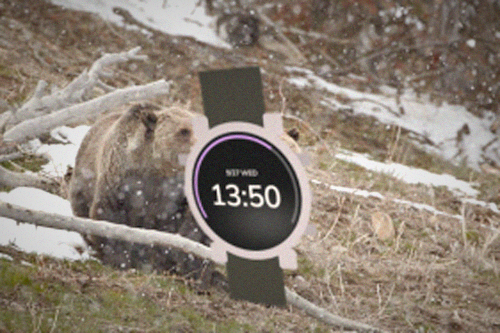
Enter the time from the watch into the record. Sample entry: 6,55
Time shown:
13,50
